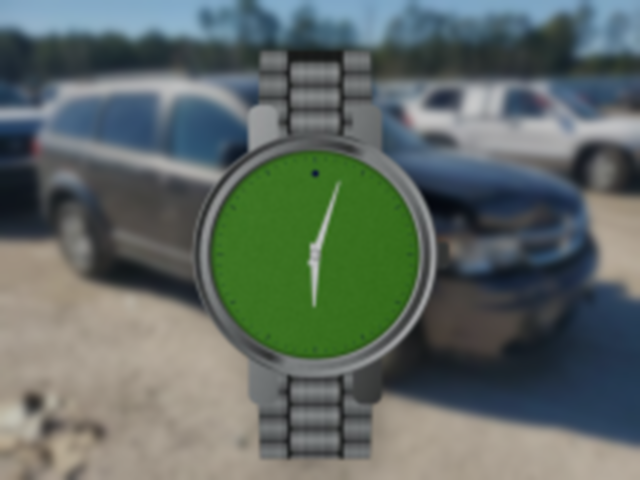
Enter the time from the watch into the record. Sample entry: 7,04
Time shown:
6,03
